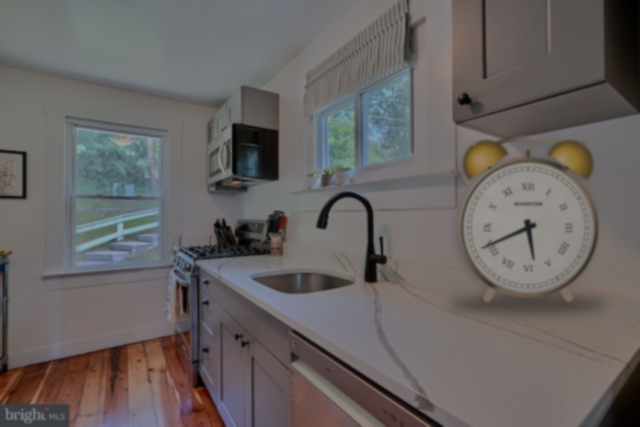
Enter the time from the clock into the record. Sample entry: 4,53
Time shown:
5,41
